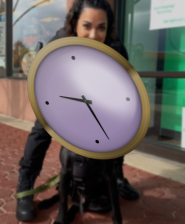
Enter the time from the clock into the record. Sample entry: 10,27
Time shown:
9,27
